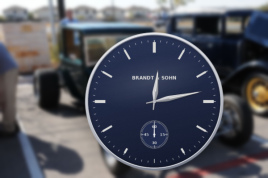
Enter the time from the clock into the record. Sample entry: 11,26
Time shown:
12,13
